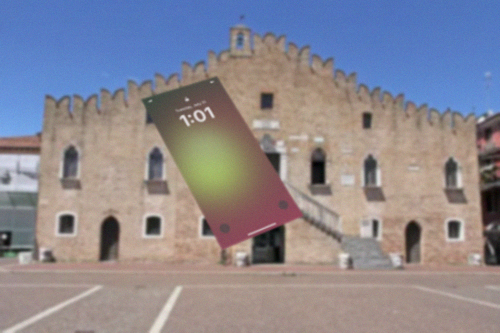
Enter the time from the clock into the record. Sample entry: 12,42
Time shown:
1,01
